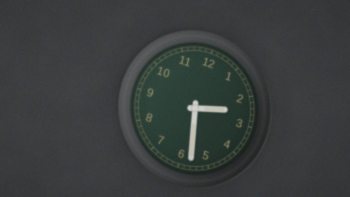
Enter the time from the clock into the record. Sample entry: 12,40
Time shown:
2,28
